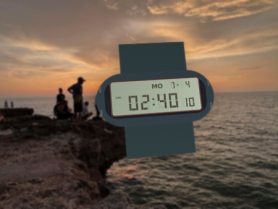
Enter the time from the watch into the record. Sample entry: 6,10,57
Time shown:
2,40,10
